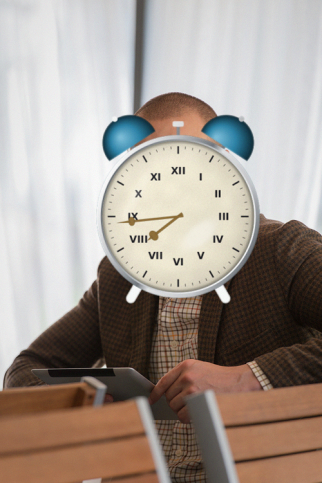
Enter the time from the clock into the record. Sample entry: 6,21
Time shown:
7,44
